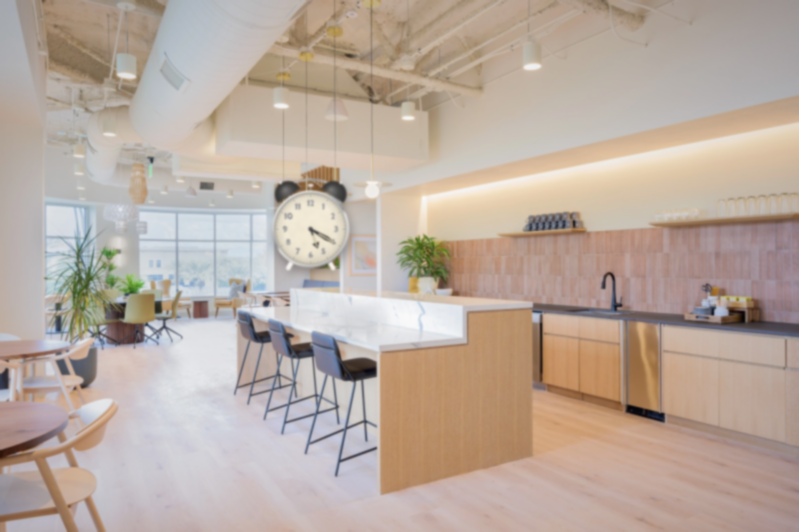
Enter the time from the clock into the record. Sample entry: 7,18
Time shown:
5,20
